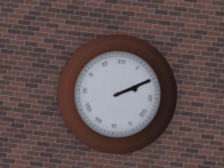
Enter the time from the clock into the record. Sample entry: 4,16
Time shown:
2,10
